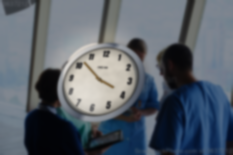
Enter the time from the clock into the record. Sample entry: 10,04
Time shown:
3,52
